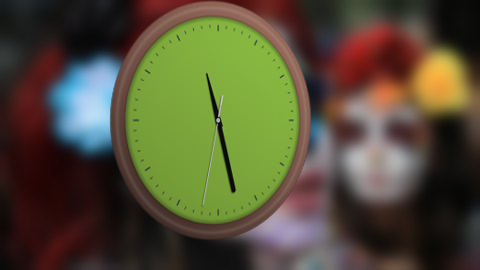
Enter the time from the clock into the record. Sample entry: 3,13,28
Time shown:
11,27,32
